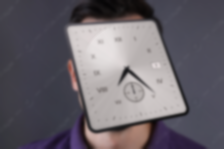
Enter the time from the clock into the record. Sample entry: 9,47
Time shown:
7,24
